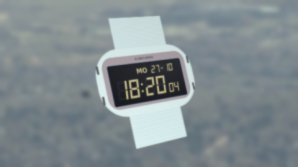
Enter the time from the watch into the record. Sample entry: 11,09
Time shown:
18,20
